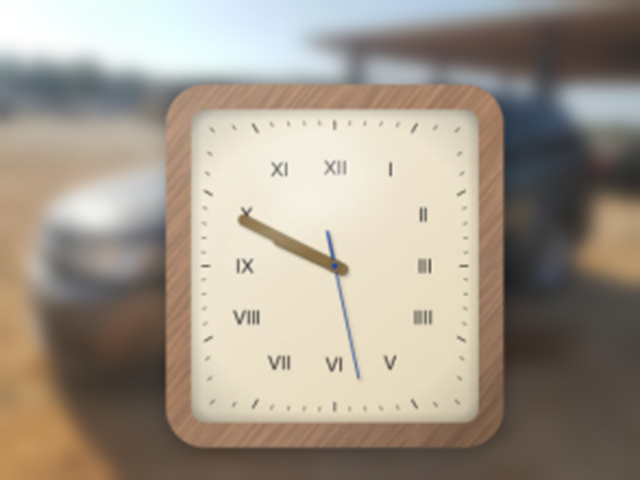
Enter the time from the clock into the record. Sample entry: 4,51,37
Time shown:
9,49,28
